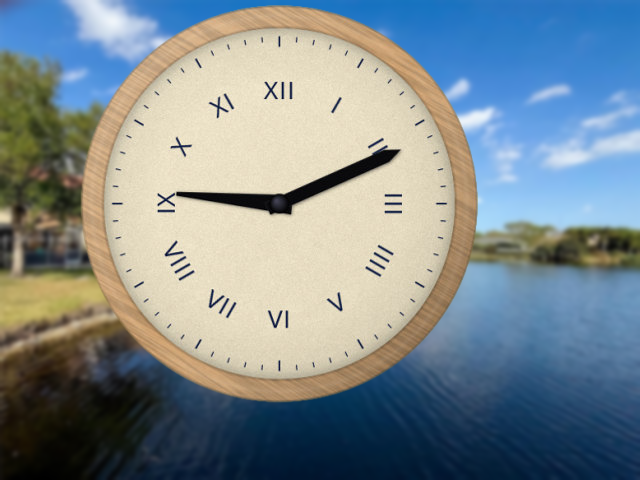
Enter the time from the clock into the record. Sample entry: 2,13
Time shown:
9,11
